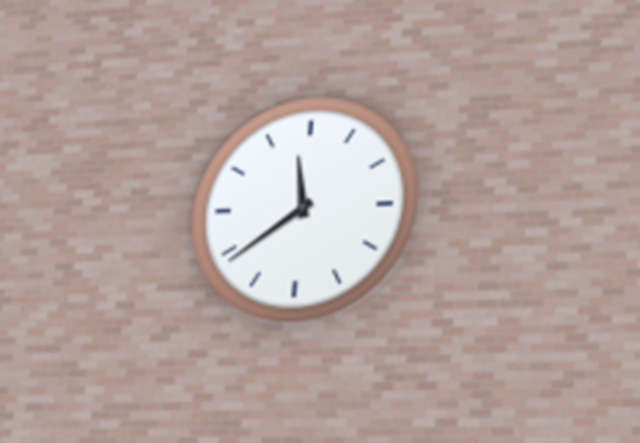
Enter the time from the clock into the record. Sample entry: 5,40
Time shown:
11,39
